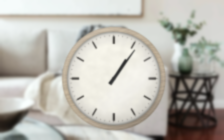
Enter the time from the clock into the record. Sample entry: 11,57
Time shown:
1,06
